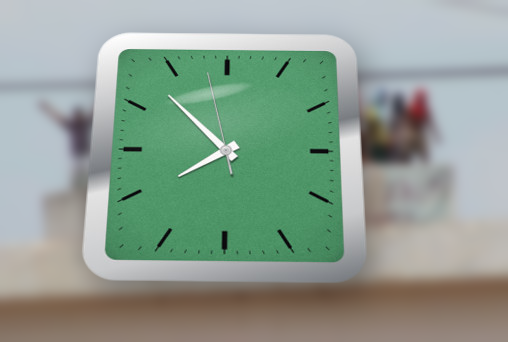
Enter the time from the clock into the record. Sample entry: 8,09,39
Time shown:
7,52,58
